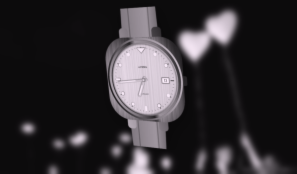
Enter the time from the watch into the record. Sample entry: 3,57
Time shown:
6,44
